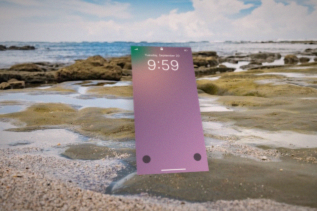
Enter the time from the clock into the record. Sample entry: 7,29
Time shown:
9,59
